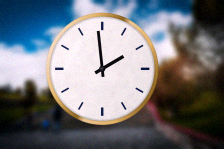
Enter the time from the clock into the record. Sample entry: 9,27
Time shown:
1,59
